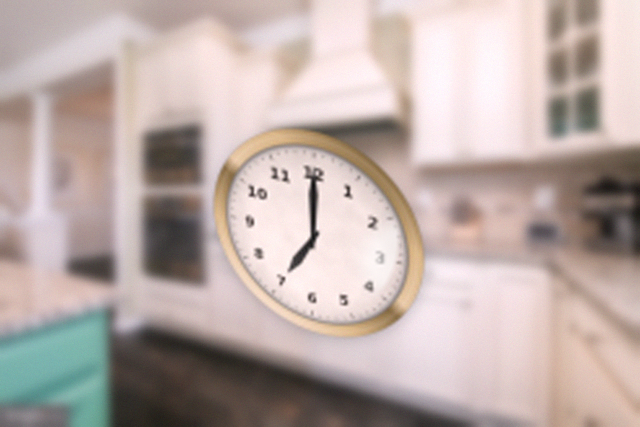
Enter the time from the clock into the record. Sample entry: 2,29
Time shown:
7,00
